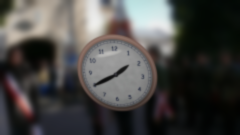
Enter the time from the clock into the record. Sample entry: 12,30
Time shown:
1,40
